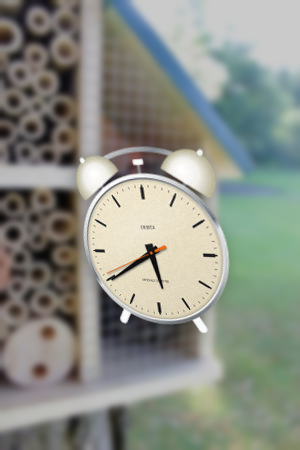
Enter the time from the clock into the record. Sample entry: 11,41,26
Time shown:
5,39,41
